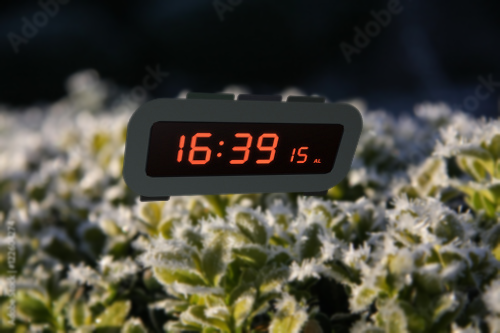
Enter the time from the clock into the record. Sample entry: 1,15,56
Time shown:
16,39,15
